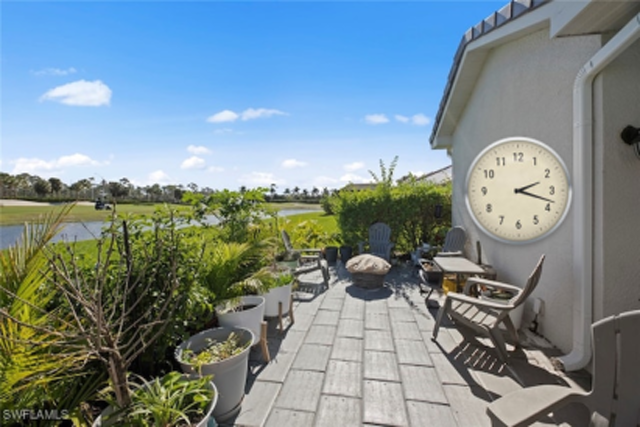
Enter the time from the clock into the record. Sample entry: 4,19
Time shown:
2,18
